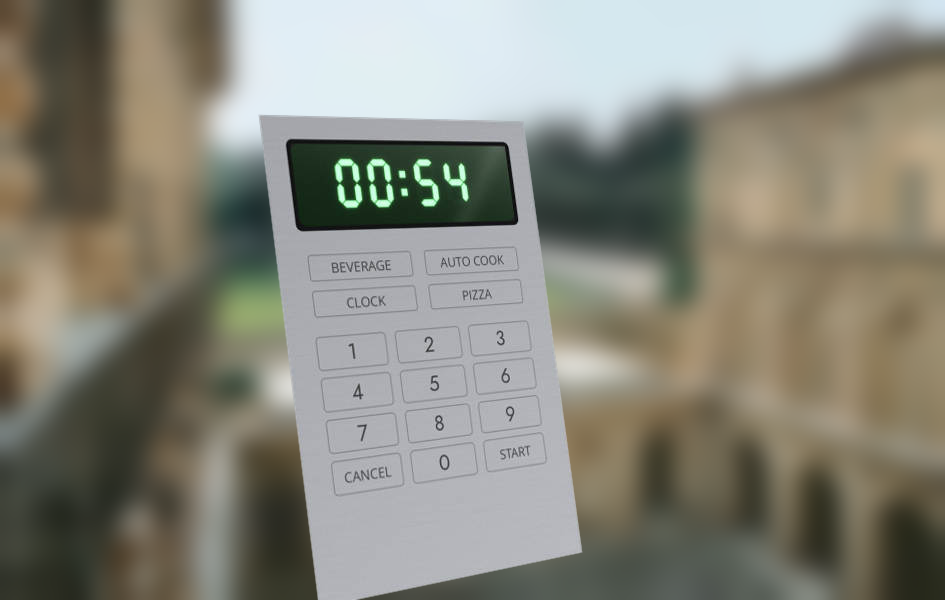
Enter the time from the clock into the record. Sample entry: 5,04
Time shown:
0,54
